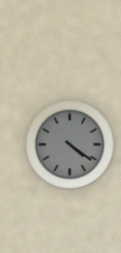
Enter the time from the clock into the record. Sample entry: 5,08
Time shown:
4,21
